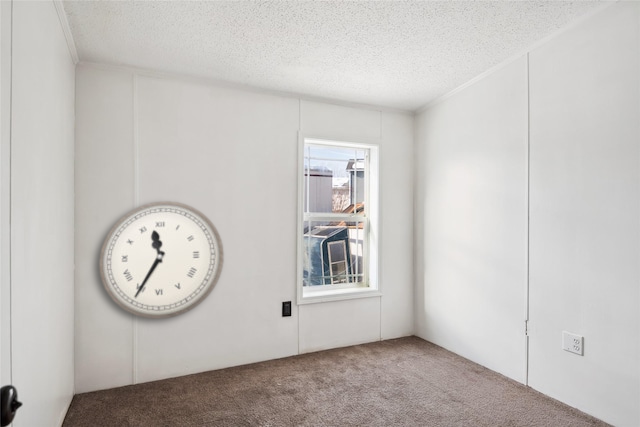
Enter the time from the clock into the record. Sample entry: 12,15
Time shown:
11,35
